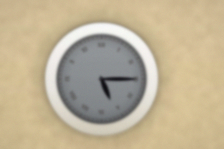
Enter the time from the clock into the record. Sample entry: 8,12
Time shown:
5,15
